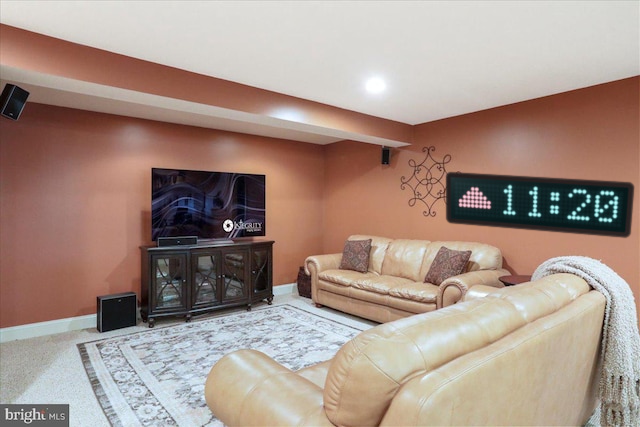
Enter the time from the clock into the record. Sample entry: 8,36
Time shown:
11,20
